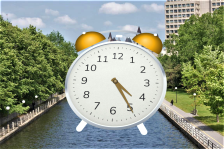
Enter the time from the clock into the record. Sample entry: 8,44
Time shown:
4,25
